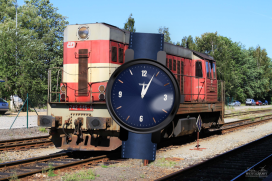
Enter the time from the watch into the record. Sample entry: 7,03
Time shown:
12,04
